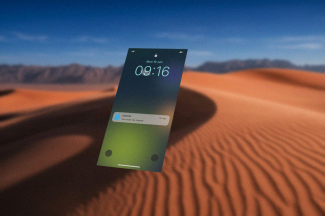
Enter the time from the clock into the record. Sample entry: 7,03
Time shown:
9,16
